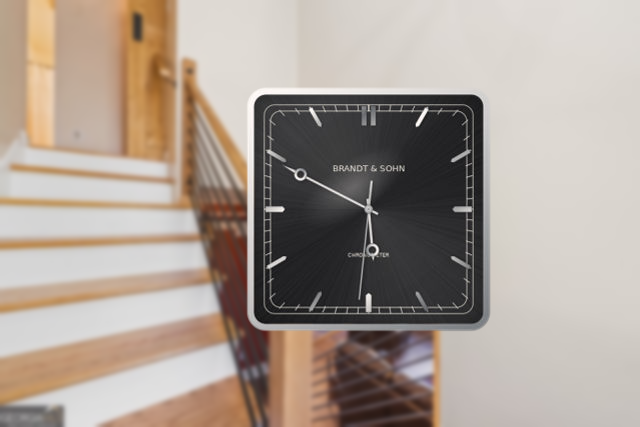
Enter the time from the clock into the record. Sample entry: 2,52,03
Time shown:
5,49,31
